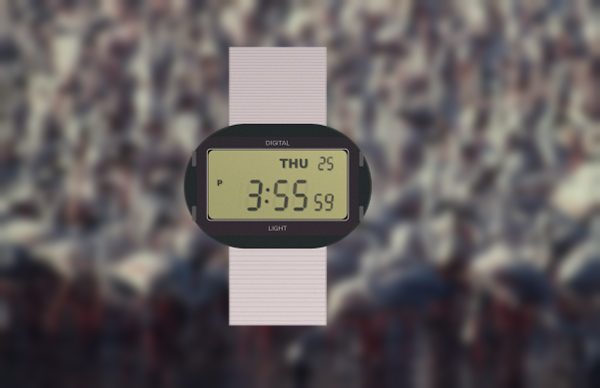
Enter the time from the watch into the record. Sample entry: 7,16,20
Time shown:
3,55,59
